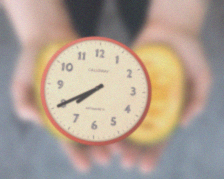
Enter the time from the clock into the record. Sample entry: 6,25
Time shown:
7,40
